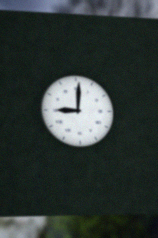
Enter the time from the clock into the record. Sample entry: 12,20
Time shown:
9,01
